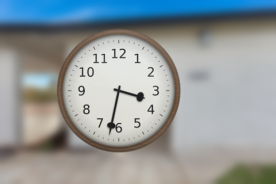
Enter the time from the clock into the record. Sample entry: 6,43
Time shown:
3,32
